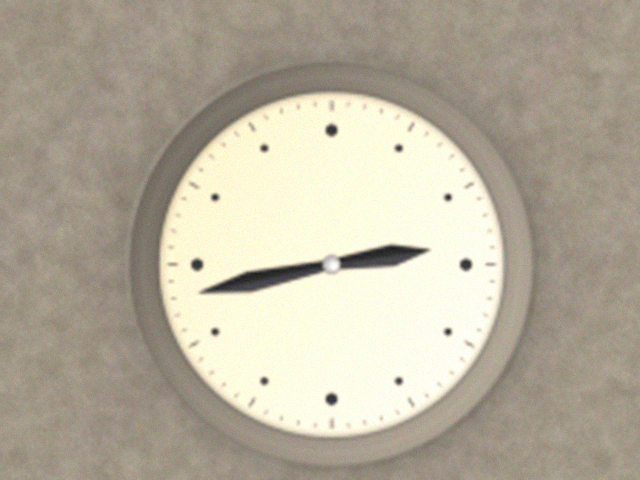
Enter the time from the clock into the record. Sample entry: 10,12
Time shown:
2,43
